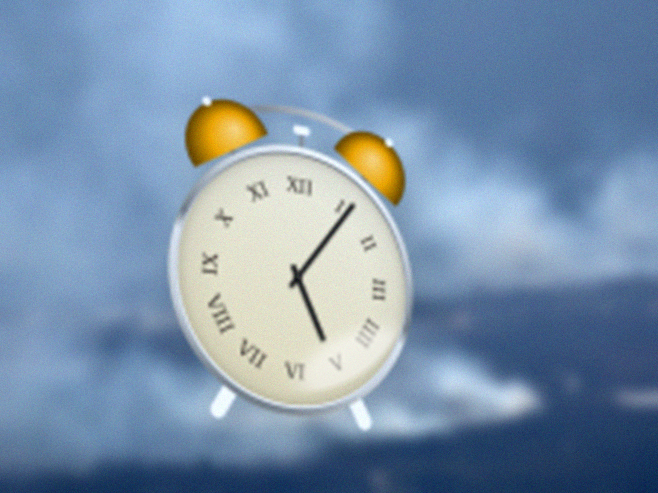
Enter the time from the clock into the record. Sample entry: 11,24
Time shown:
5,06
